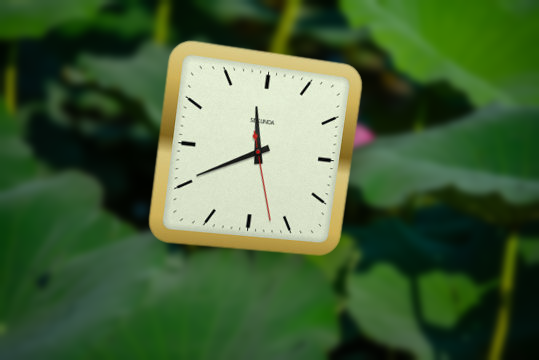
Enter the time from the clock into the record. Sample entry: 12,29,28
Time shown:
11,40,27
